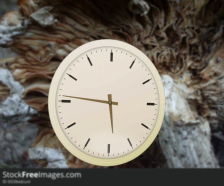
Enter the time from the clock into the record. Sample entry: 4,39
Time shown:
5,46
